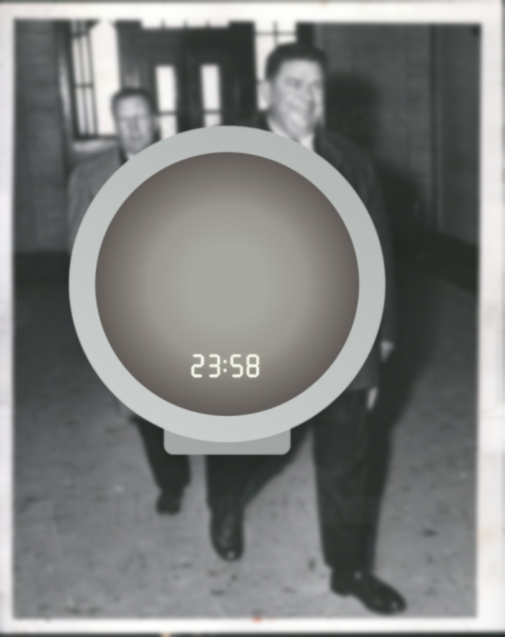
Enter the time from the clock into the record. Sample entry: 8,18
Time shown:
23,58
